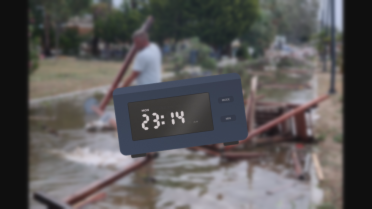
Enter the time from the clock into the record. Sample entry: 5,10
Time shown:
23,14
